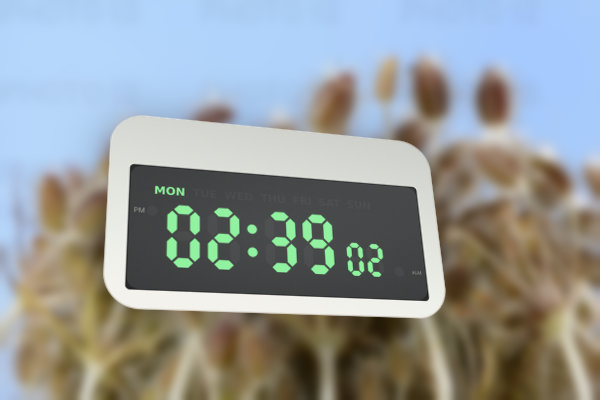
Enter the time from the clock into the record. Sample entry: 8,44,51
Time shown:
2,39,02
